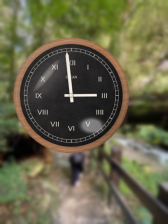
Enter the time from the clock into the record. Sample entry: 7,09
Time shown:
2,59
